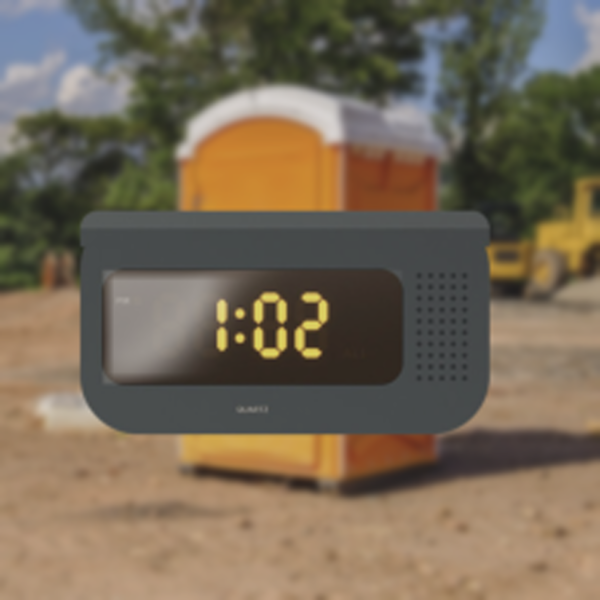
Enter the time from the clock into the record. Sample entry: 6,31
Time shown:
1,02
